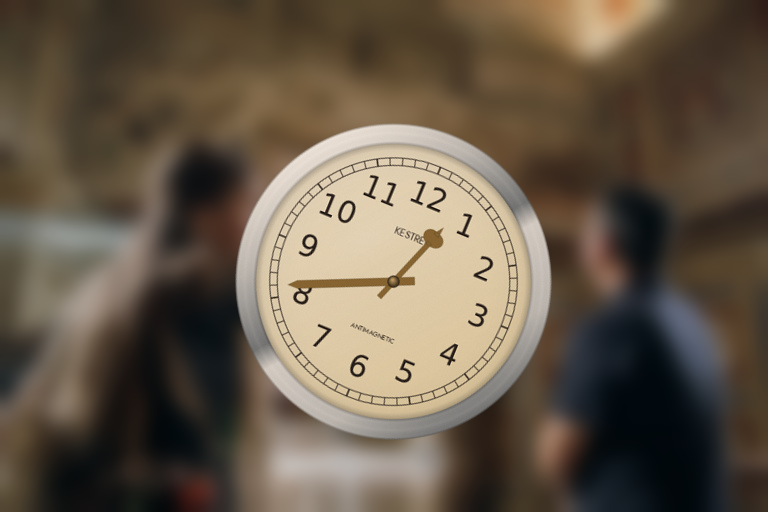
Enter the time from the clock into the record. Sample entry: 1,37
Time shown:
12,41
